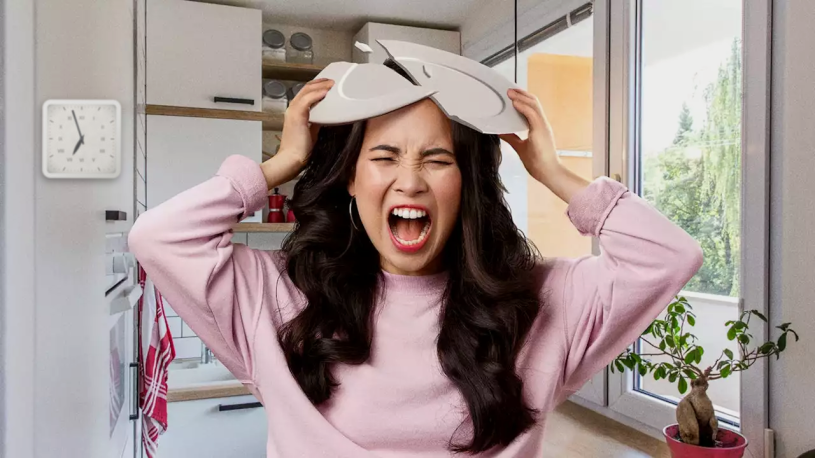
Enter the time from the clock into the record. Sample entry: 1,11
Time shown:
6,57
